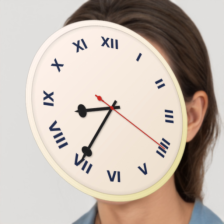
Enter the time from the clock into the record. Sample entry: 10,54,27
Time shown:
8,35,20
